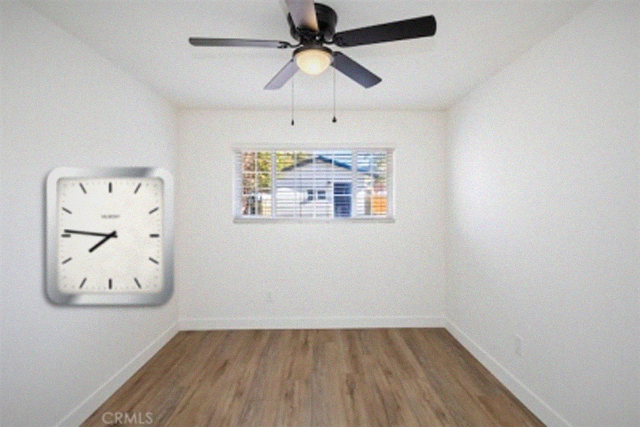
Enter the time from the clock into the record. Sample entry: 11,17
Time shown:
7,46
